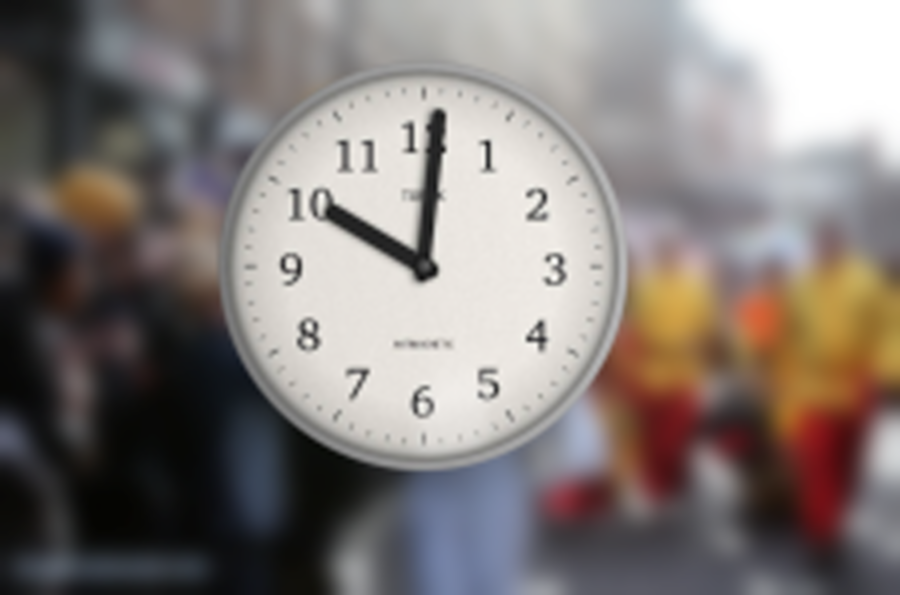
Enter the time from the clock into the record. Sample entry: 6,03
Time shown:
10,01
